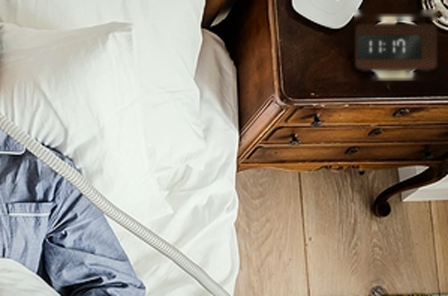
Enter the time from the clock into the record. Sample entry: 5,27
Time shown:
11,17
